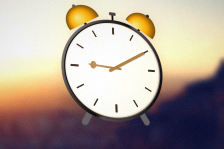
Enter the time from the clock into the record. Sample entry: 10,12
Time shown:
9,10
